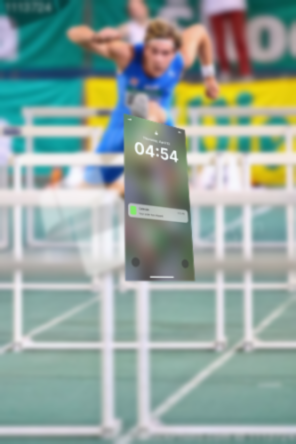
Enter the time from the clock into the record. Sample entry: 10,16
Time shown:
4,54
